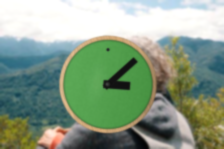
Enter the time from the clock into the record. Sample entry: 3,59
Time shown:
3,08
